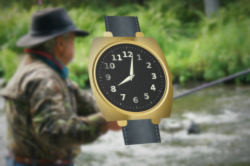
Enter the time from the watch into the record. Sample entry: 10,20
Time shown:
8,02
